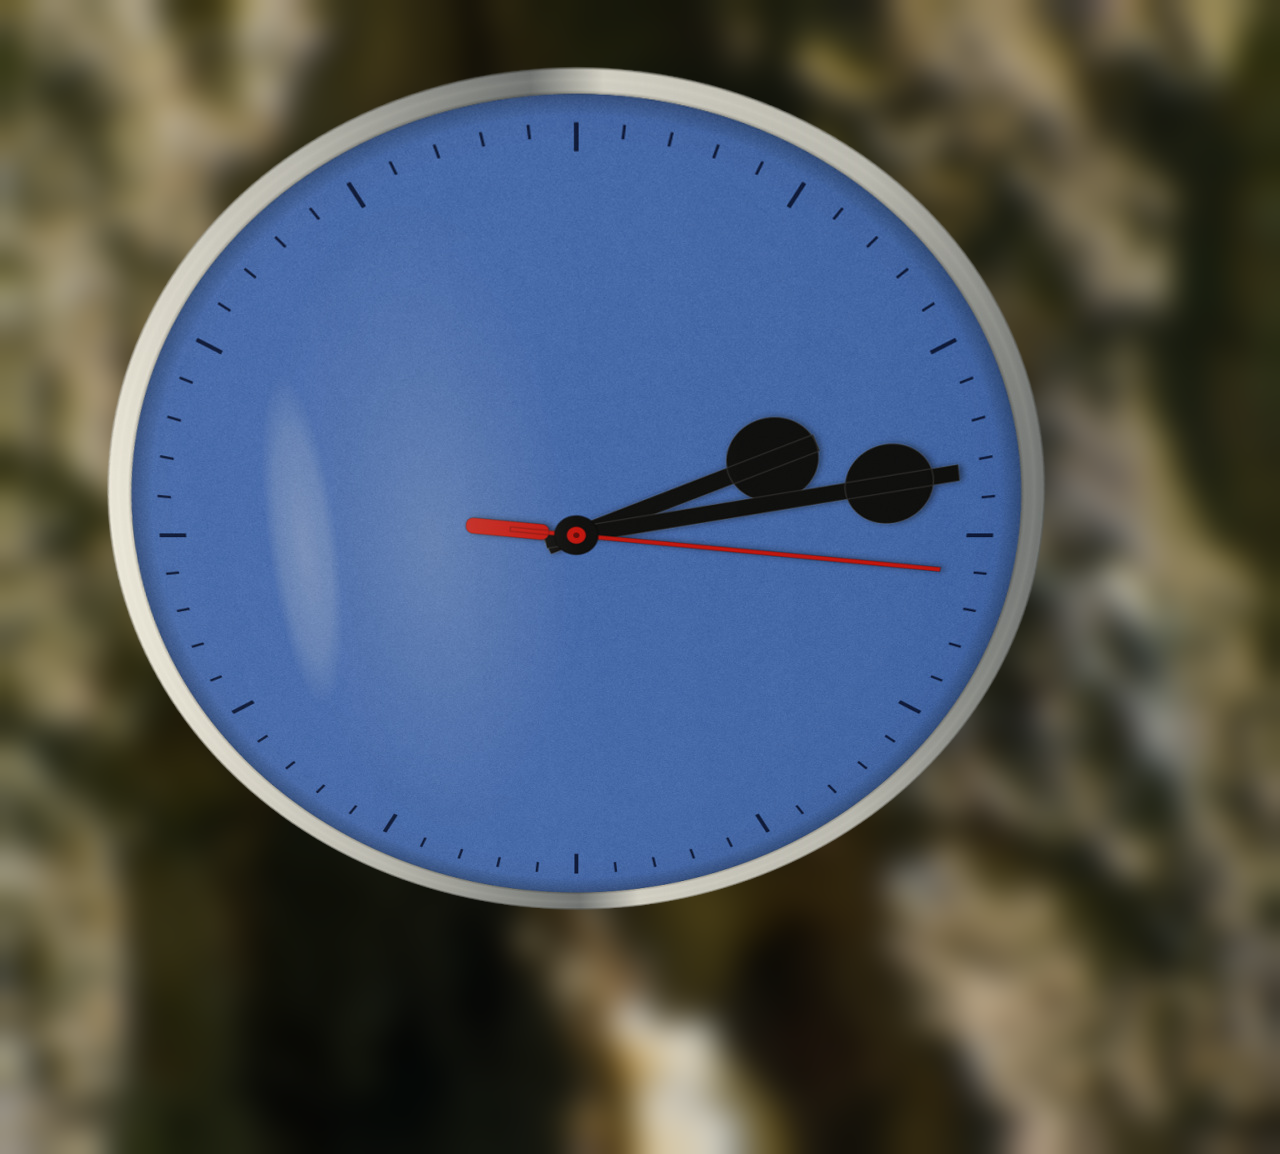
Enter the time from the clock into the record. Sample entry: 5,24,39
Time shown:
2,13,16
